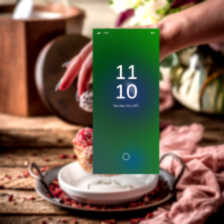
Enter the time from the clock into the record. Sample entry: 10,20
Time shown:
11,10
